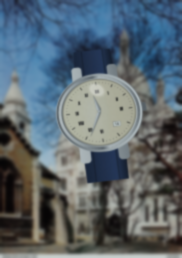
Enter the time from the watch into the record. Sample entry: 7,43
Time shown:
11,34
